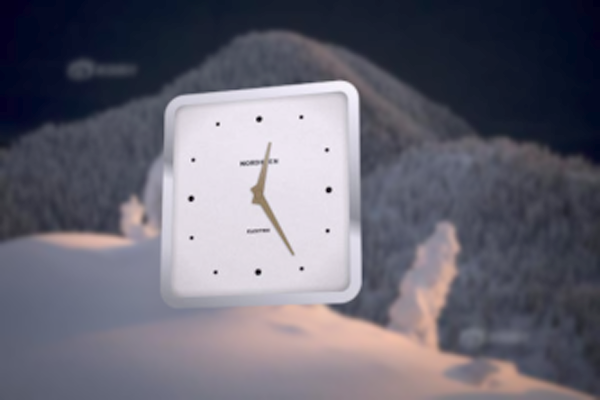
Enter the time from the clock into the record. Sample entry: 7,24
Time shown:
12,25
